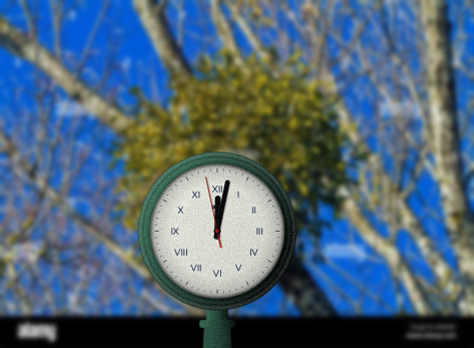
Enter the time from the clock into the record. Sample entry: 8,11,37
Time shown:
12,01,58
